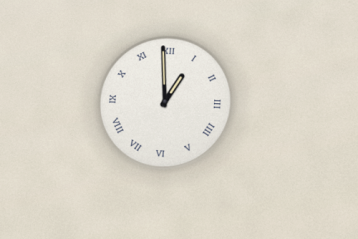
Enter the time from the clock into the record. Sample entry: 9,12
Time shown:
12,59
